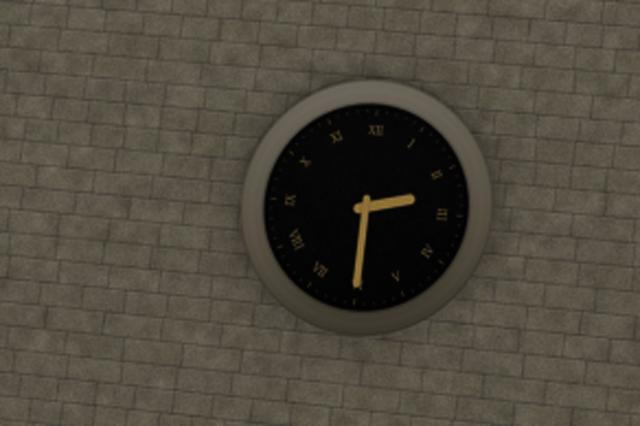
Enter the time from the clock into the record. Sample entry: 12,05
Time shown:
2,30
